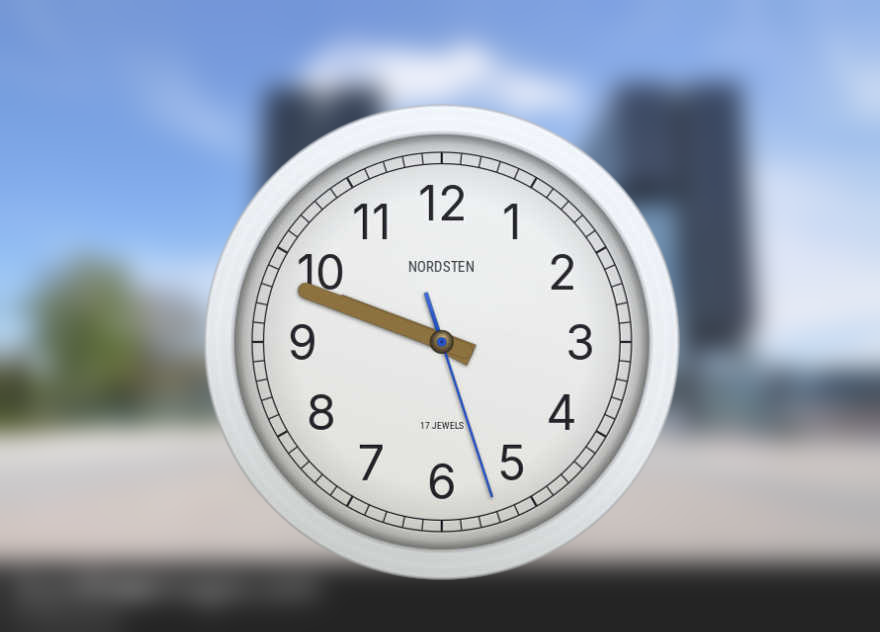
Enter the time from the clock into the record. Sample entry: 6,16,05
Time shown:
9,48,27
